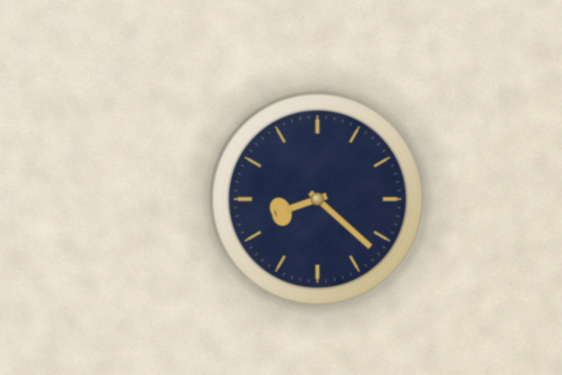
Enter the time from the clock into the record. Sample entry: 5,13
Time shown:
8,22
